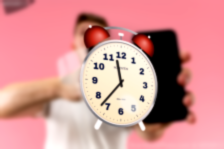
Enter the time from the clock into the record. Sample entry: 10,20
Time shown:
11,37
